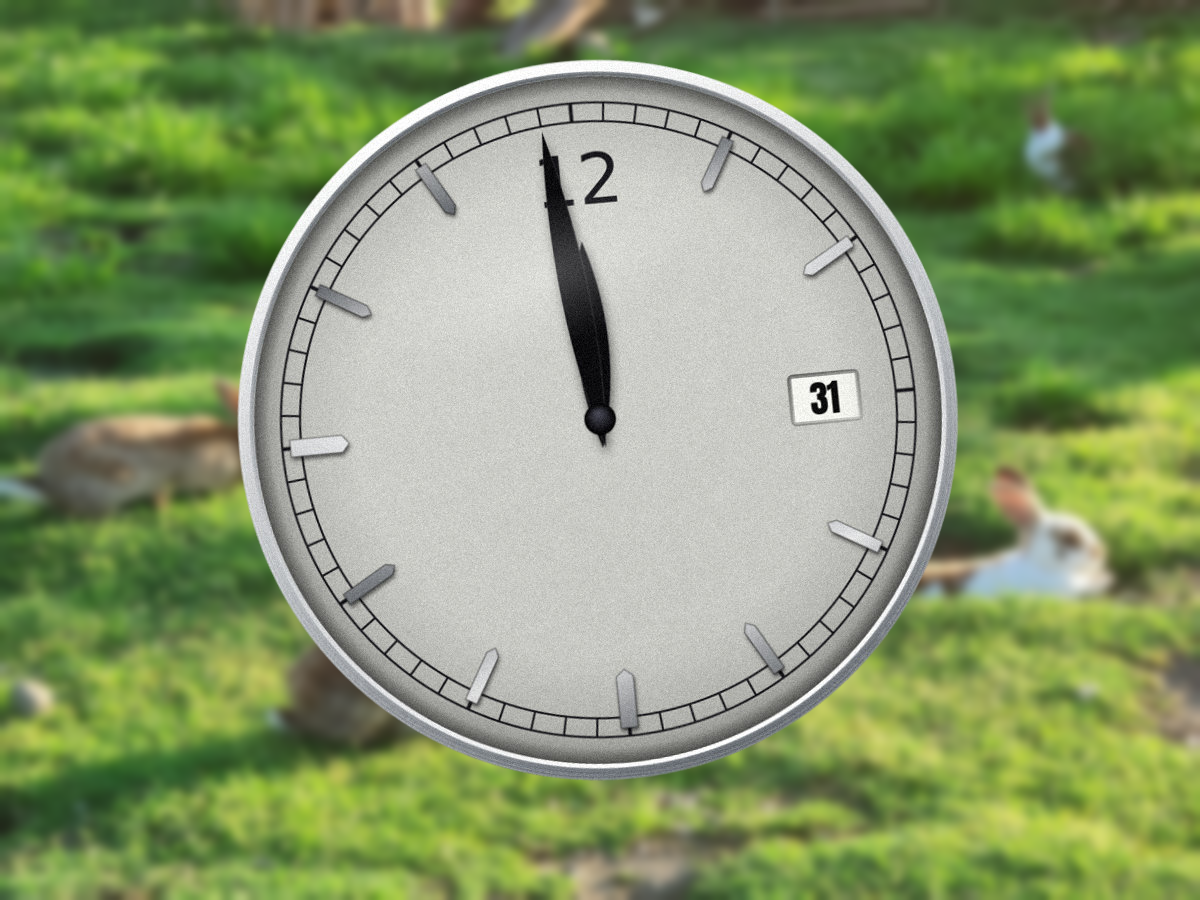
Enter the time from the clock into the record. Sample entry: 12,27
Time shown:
11,59
